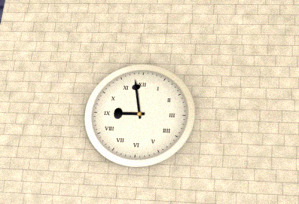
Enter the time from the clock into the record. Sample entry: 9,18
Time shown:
8,58
